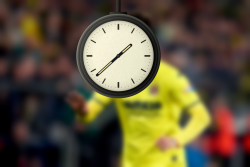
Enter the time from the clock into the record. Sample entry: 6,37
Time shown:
1,38
